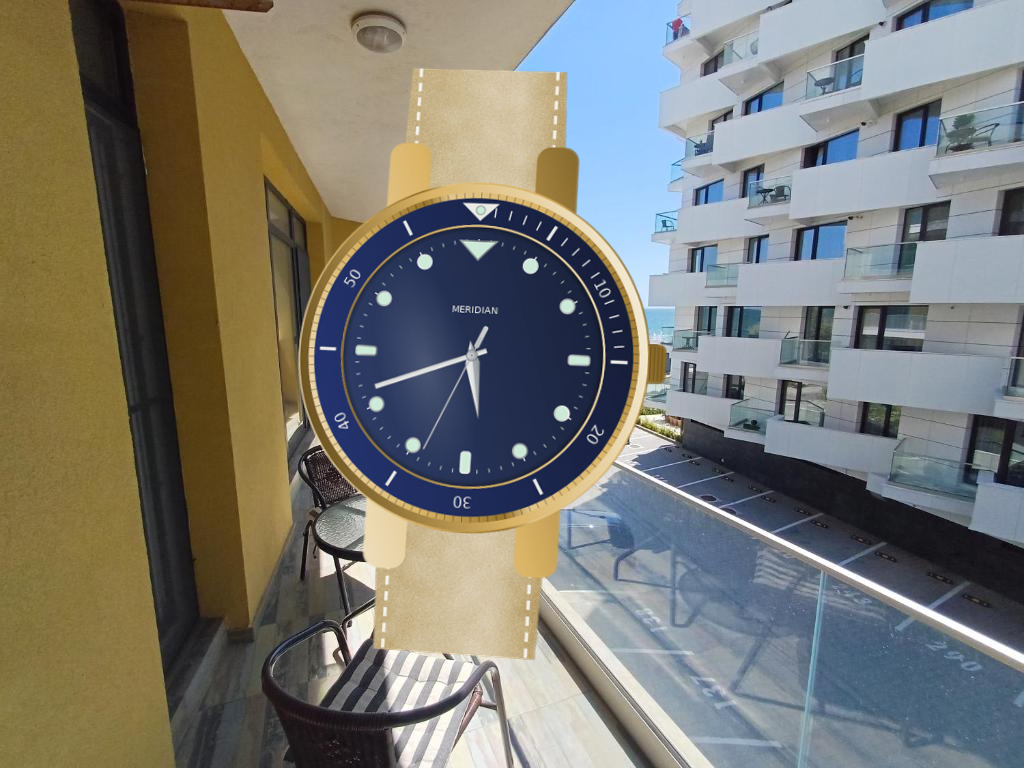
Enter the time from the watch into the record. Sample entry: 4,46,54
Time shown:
5,41,34
